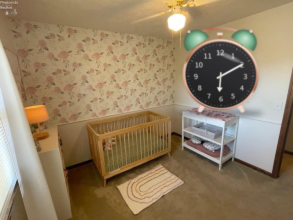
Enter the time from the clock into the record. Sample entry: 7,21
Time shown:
6,10
